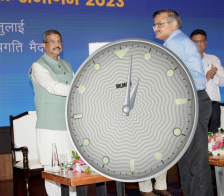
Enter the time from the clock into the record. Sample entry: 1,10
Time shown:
1,02
